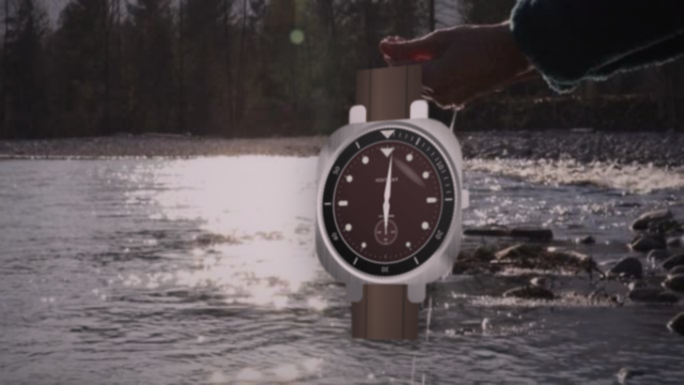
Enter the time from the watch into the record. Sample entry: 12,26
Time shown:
6,01
